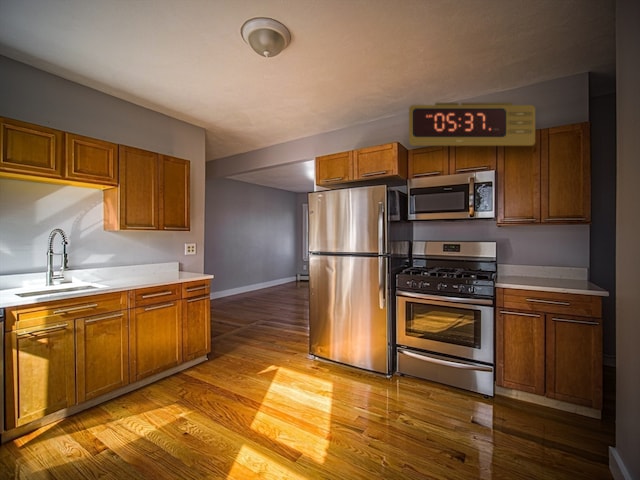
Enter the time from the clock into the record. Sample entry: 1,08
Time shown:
5,37
